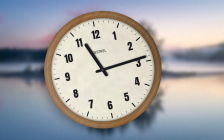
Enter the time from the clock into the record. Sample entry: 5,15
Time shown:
11,14
